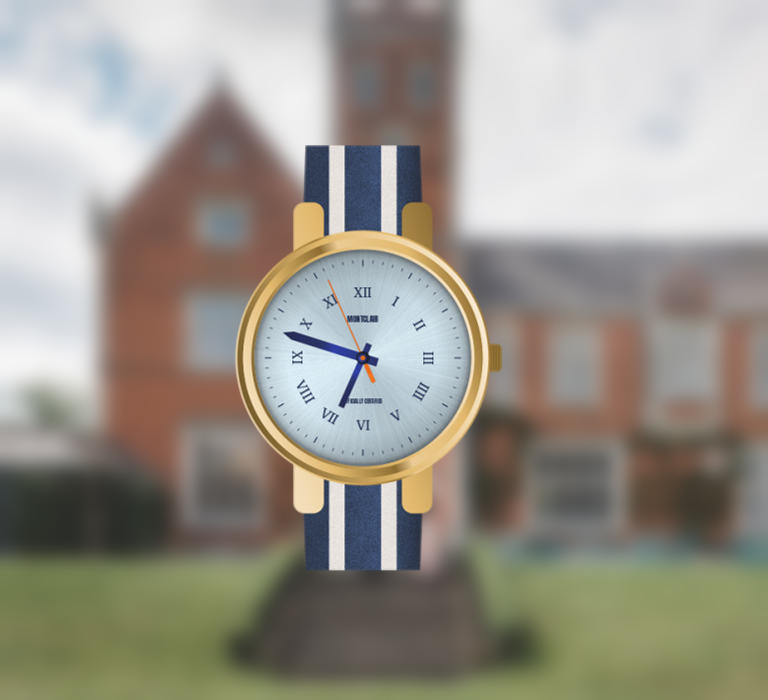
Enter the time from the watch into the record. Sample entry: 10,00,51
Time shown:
6,47,56
